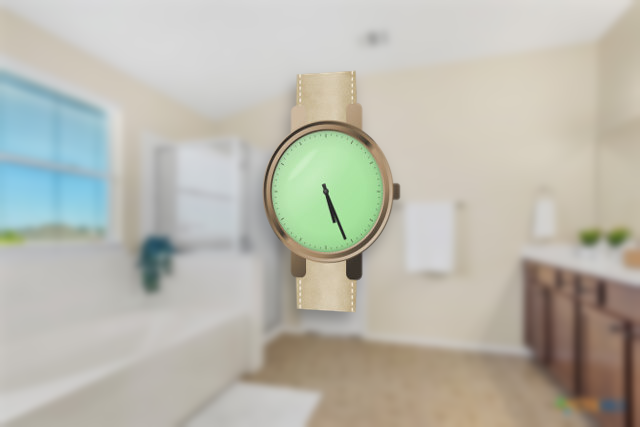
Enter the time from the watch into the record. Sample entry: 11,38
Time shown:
5,26
